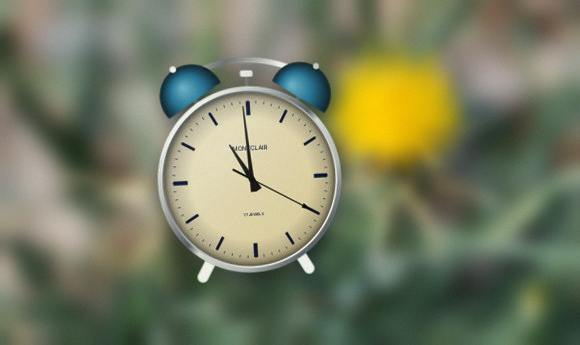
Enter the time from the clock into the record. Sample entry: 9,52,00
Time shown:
10,59,20
